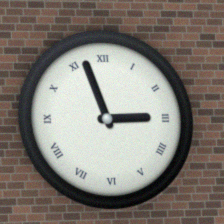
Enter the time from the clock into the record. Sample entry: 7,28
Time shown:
2,57
